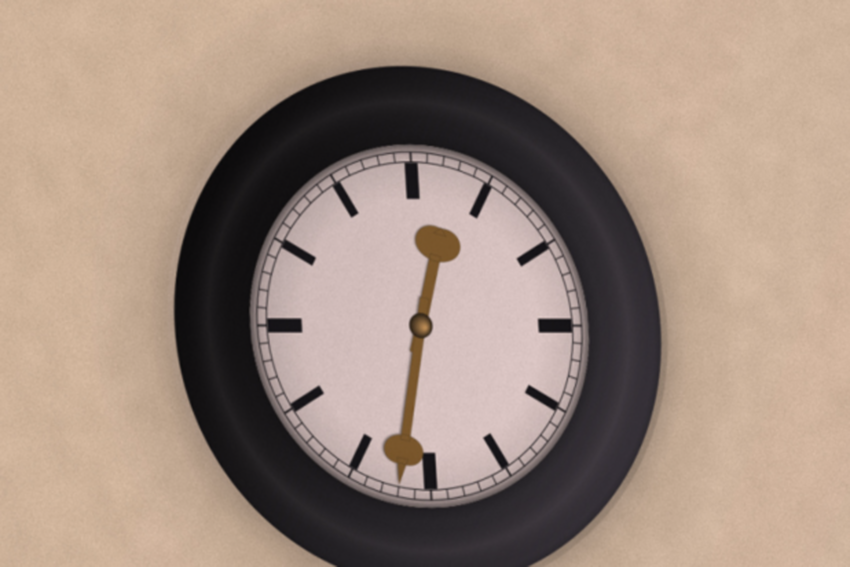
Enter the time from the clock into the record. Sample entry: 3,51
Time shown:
12,32
